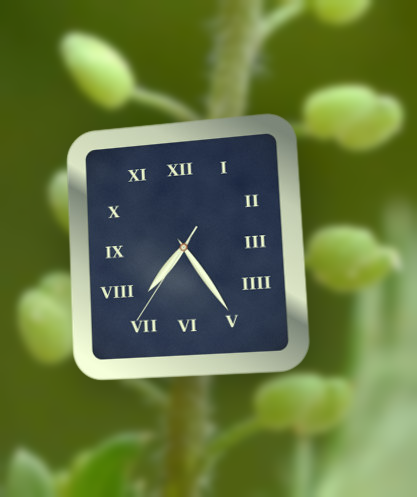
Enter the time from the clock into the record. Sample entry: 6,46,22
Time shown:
7,24,36
